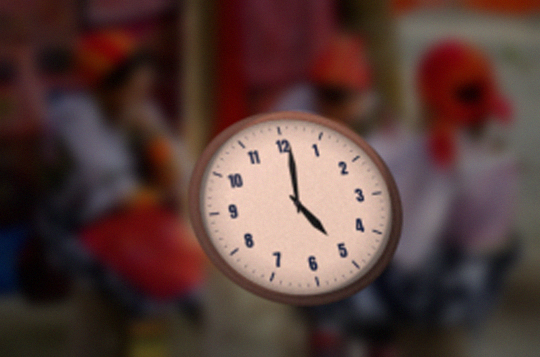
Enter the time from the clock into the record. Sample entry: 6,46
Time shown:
5,01
